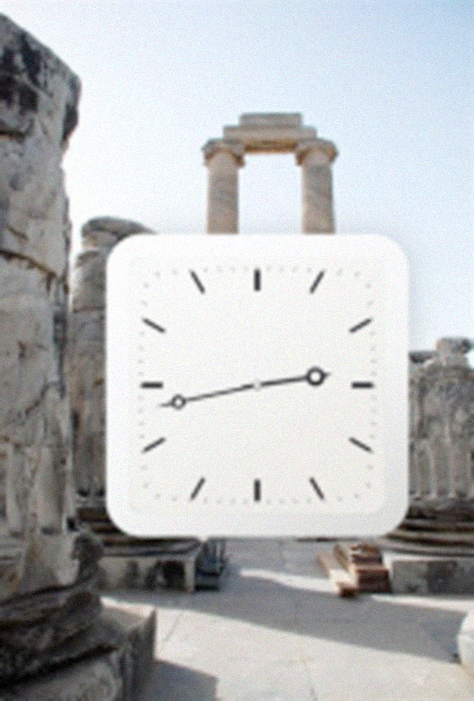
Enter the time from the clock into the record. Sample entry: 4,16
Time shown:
2,43
